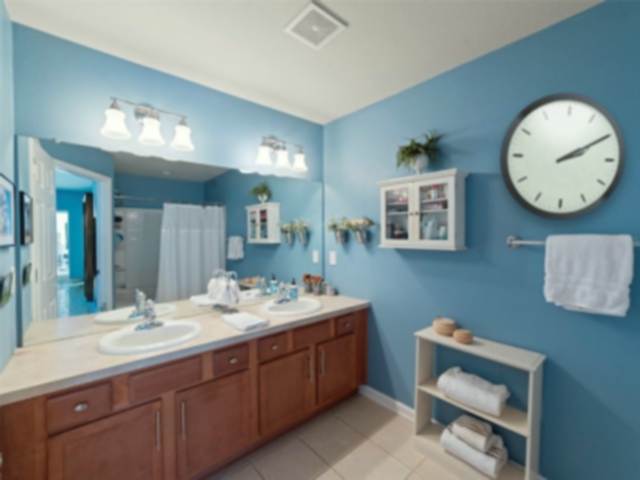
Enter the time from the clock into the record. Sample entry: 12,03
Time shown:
2,10
